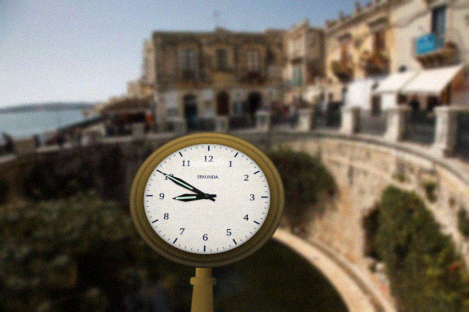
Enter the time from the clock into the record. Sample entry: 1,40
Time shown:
8,50
